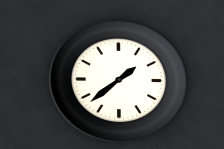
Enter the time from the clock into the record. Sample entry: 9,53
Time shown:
1,38
